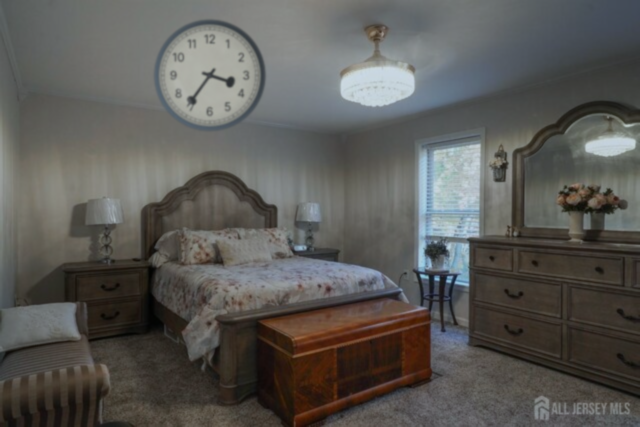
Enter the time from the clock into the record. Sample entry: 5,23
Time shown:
3,36
